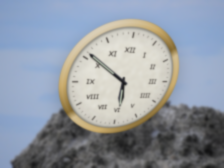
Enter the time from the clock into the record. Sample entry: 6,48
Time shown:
5,51
